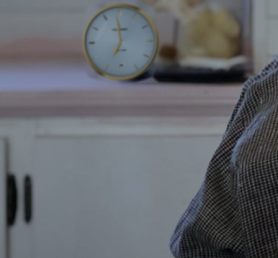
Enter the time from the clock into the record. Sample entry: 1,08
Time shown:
6,59
